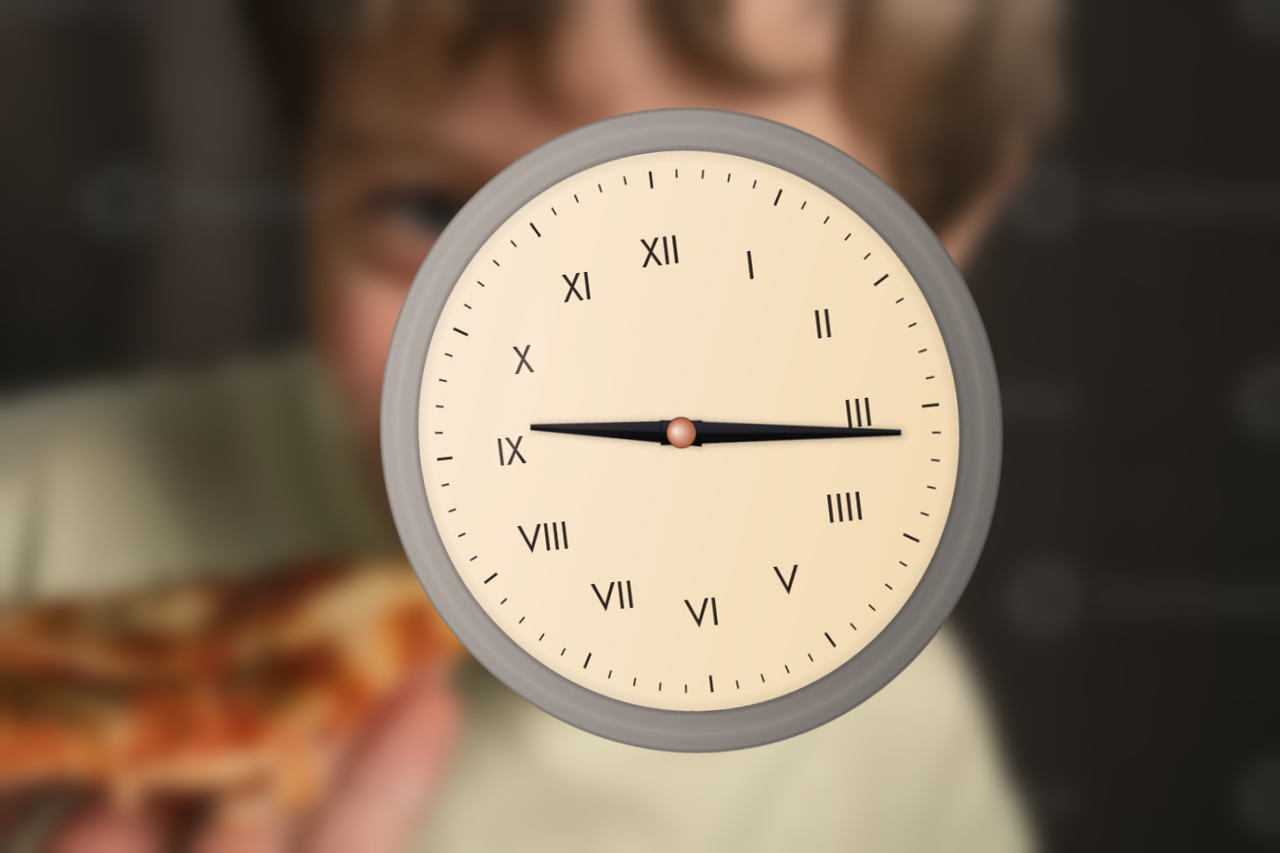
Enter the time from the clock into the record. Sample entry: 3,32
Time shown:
9,16
